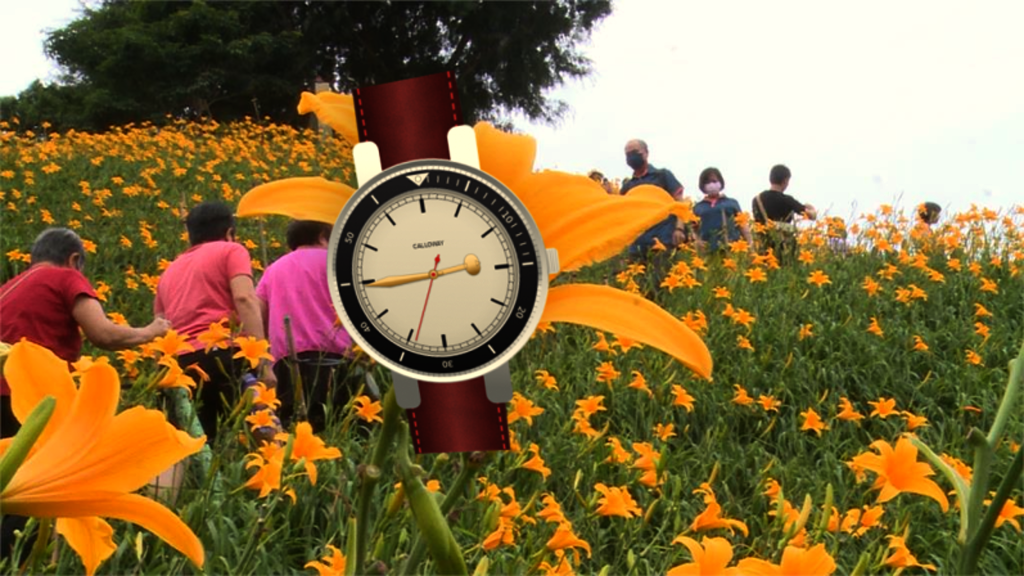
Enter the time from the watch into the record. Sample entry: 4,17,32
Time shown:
2,44,34
